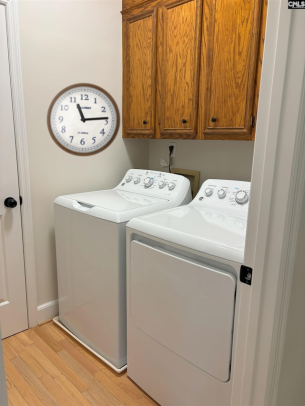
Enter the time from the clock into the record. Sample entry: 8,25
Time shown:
11,14
